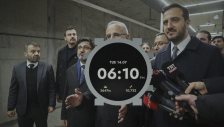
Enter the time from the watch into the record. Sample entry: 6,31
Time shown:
6,10
